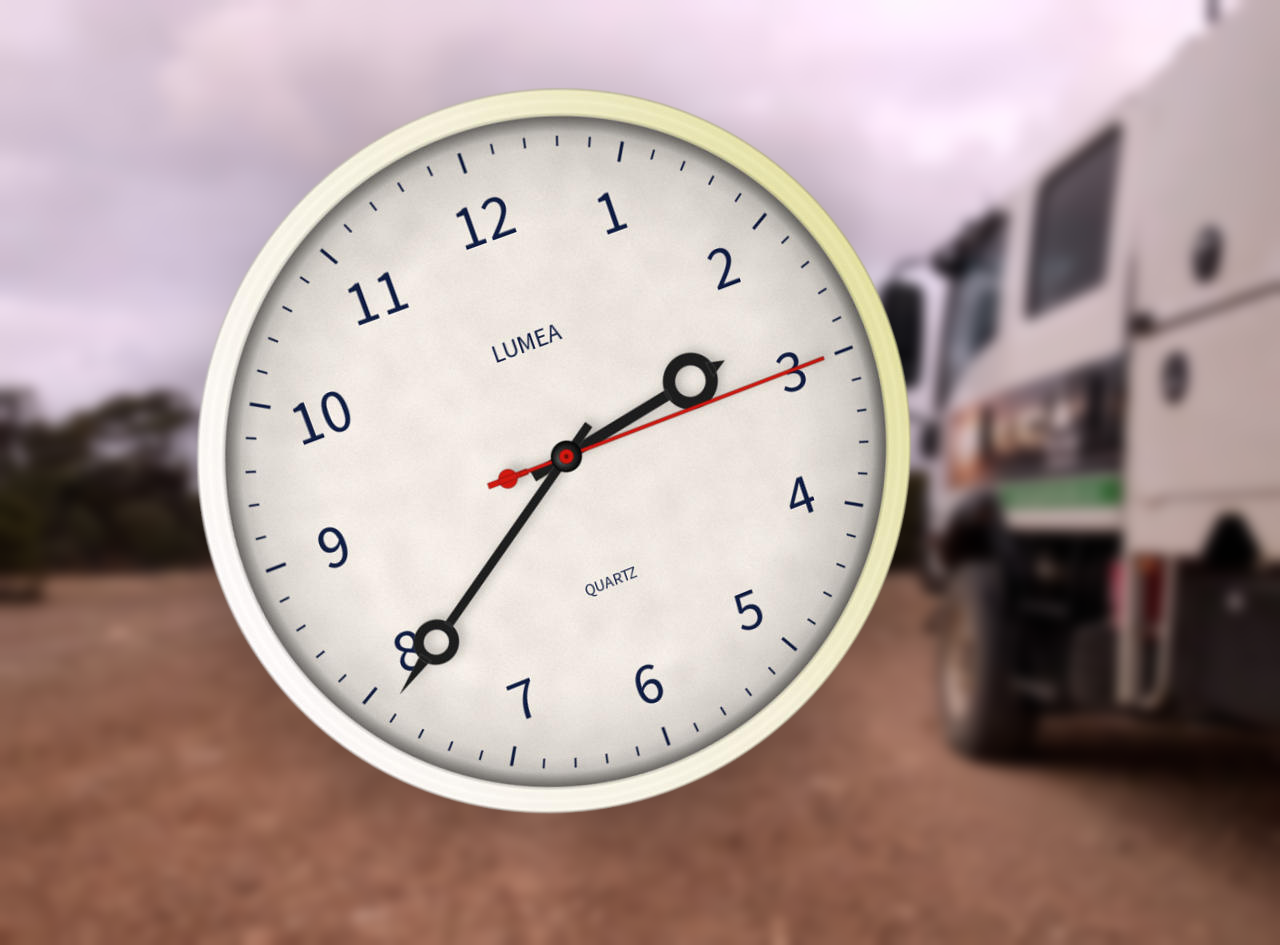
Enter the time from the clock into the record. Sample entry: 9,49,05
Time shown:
2,39,15
